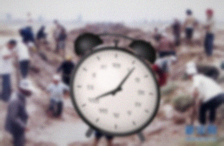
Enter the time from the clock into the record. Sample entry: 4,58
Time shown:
8,06
